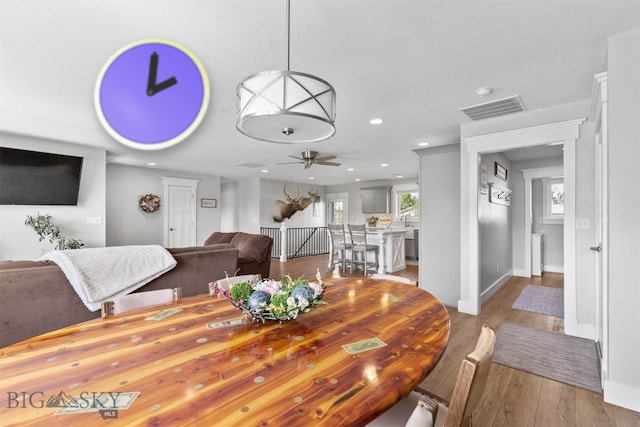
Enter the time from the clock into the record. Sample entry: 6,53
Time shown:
2,00
